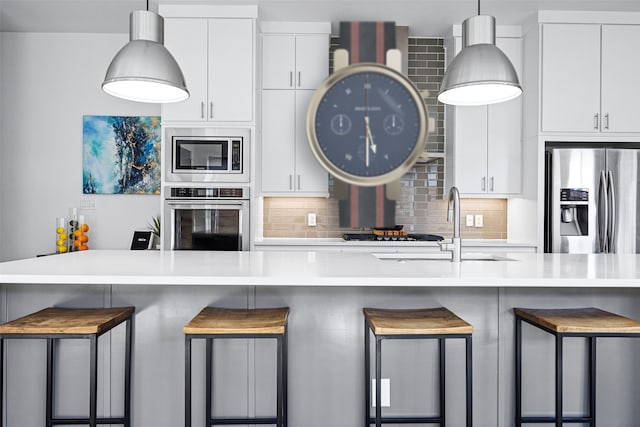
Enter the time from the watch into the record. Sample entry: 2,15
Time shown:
5,30
